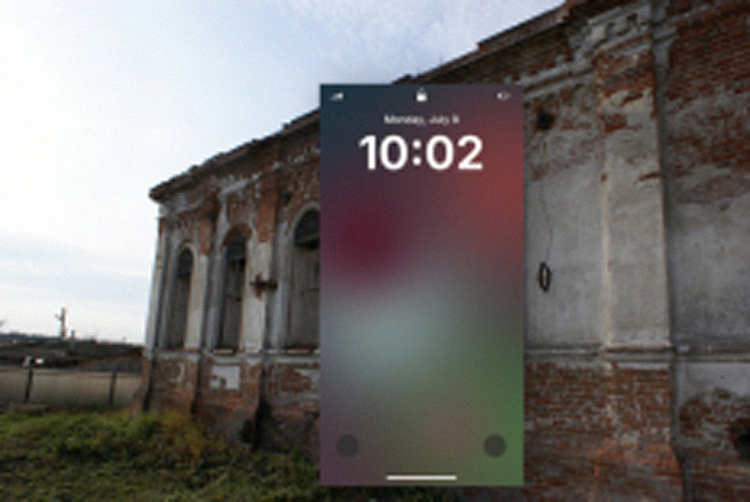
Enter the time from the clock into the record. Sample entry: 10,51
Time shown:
10,02
